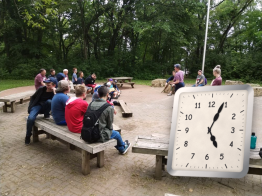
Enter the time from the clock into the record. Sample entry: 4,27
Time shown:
5,04
